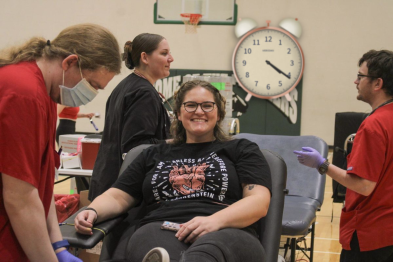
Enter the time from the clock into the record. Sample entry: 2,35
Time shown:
4,21
